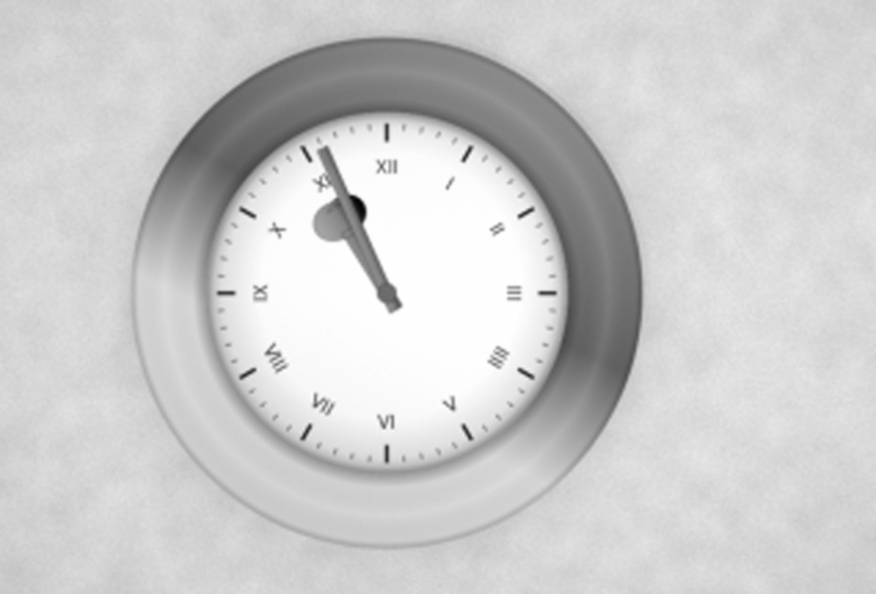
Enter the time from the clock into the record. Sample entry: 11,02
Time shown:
10,56
